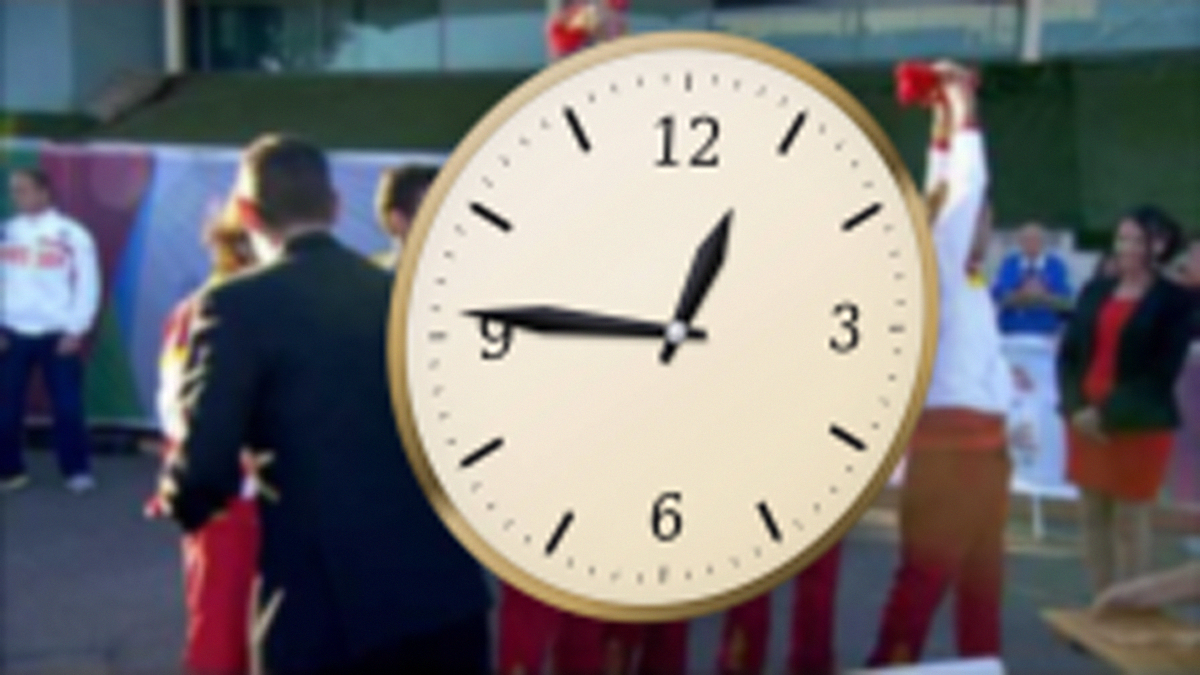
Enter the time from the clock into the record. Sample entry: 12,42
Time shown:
12,46
